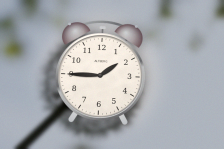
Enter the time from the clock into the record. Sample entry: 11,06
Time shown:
1,45
